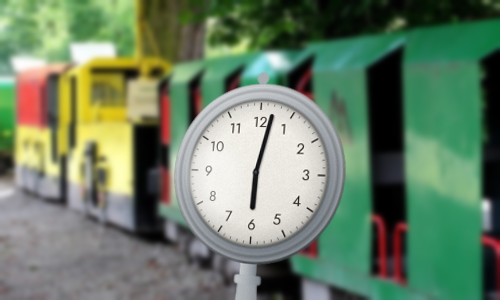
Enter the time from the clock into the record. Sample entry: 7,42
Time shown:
6,02
